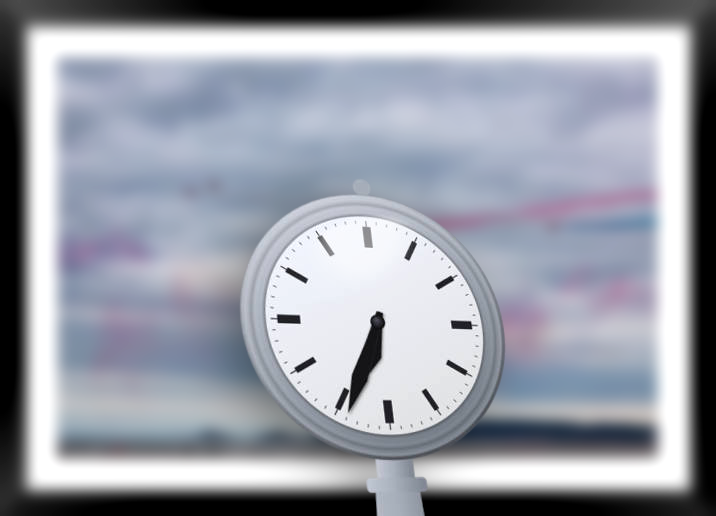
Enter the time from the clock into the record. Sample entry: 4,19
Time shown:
6,34
